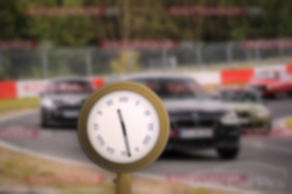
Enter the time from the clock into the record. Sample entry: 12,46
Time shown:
11,28
